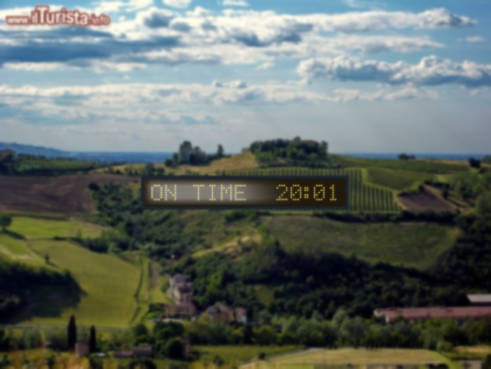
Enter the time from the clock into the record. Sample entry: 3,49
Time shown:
20,01
